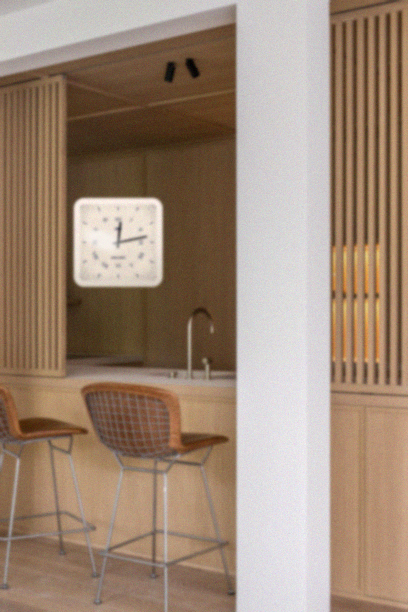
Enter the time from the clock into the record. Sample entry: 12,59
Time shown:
12,13
